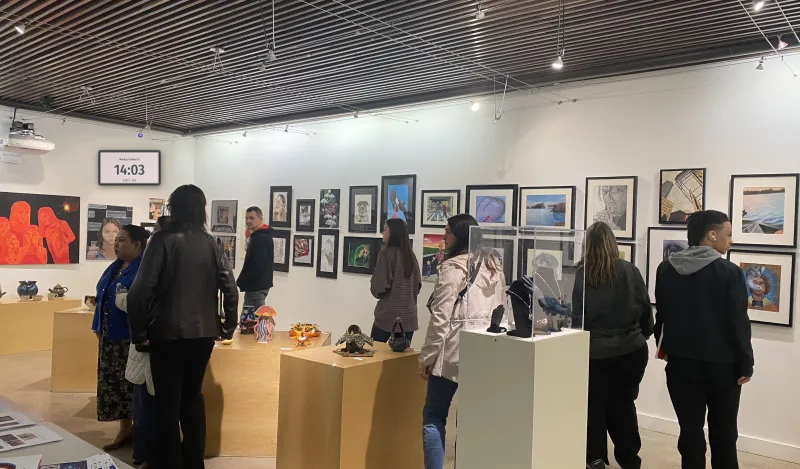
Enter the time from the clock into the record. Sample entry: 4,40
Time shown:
14,03
